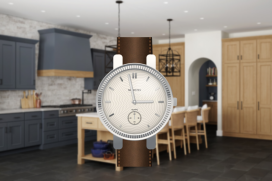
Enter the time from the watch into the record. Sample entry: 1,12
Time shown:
2,58
